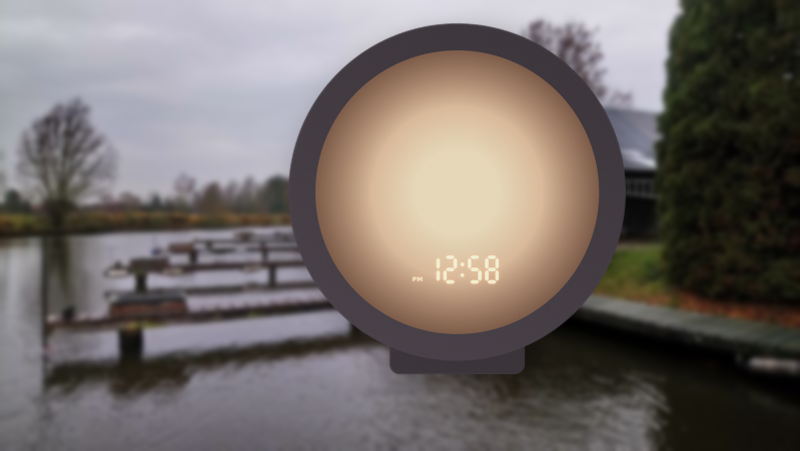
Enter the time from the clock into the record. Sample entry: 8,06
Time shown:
12,58
